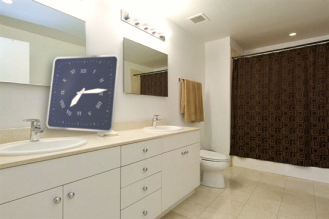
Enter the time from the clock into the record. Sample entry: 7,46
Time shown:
7,14
